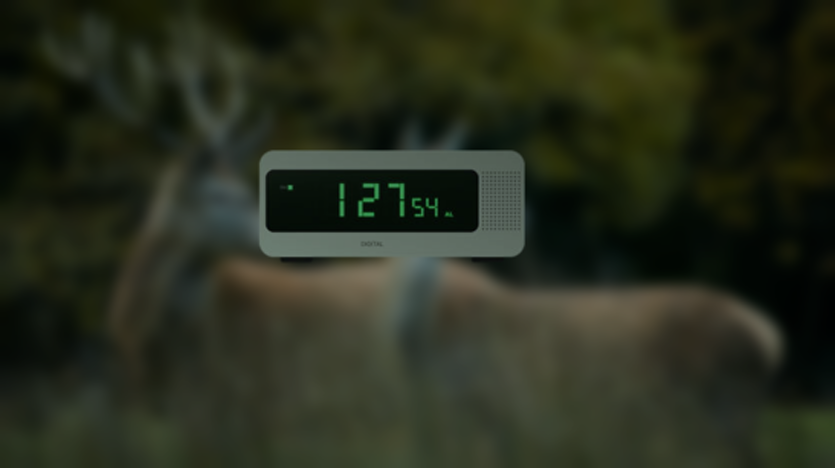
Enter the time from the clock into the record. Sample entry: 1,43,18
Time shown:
1,27,54
